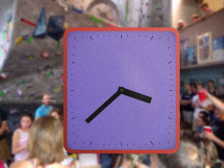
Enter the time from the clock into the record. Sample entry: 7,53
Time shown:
3,38
